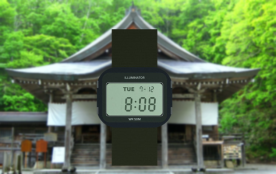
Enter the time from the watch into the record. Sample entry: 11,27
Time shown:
8,08
